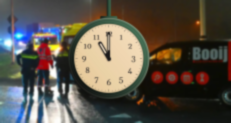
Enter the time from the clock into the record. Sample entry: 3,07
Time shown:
11,00
